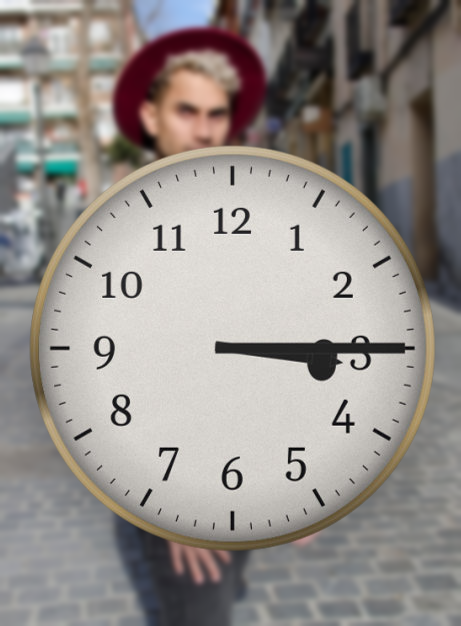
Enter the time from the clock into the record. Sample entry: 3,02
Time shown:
3,15
